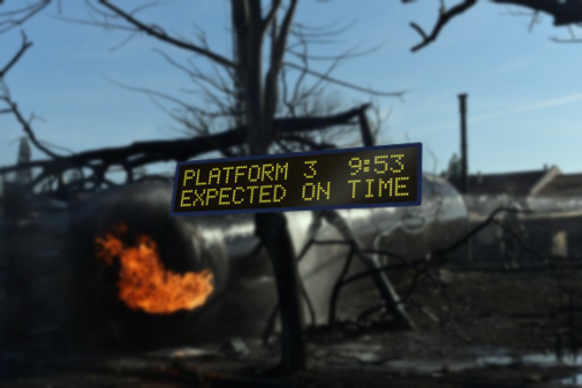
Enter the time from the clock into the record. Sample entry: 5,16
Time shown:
9,53
